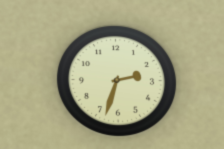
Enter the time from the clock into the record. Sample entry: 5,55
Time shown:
2,33
